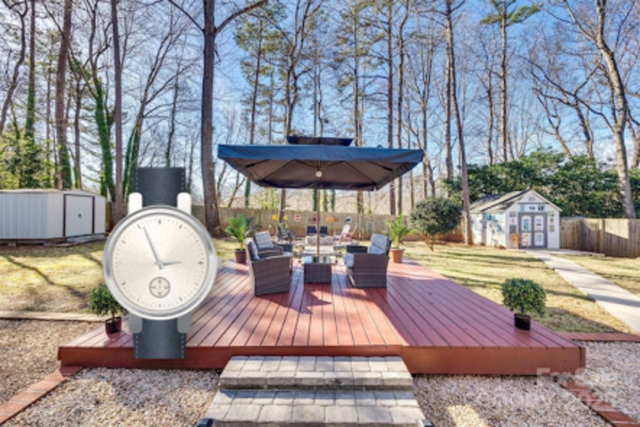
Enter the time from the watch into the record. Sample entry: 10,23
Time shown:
2,56
